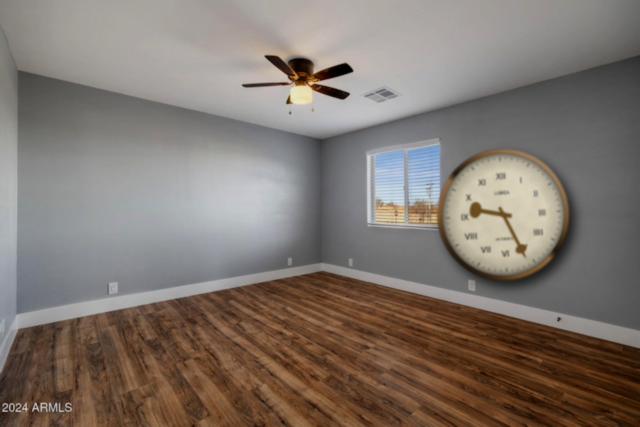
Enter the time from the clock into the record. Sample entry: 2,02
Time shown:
9,26
